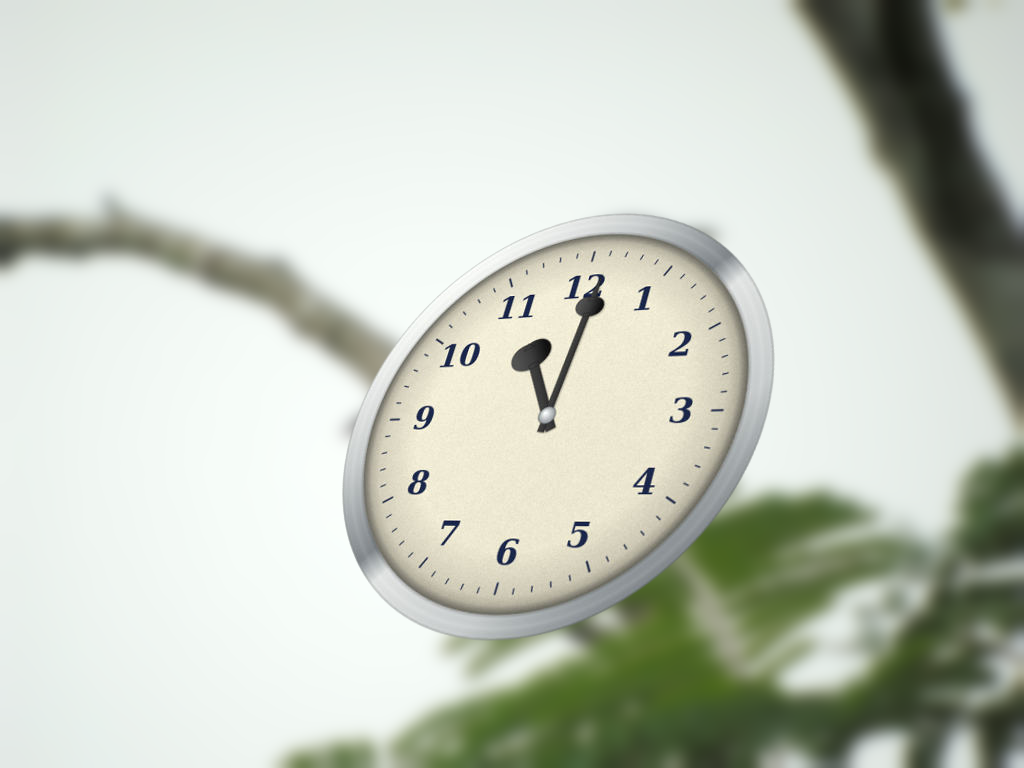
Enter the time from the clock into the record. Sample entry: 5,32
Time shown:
11,01
